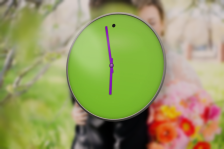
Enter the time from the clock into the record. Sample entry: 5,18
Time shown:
5,58
